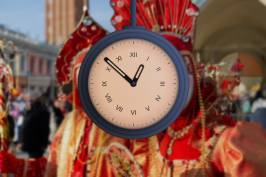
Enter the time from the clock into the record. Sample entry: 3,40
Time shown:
12,52
